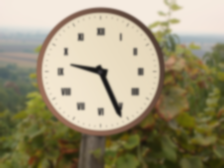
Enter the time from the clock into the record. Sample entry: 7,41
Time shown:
9,26
